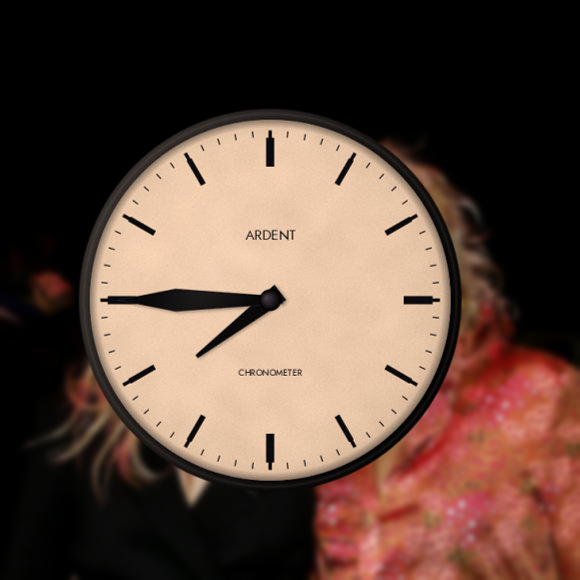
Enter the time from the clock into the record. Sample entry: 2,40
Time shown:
7,45
